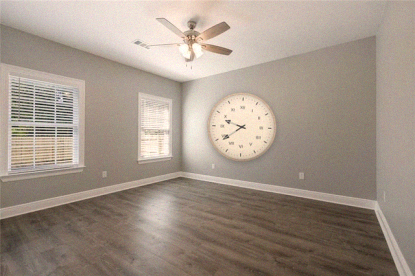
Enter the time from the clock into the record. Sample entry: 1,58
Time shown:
9,39
